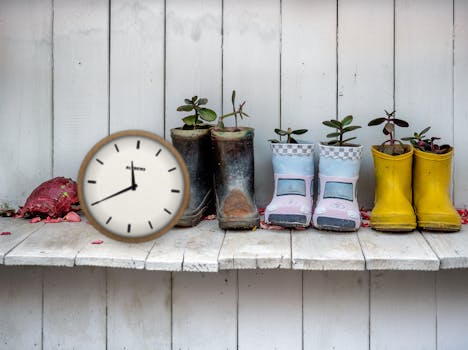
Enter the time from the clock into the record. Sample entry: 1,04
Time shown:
11,40
